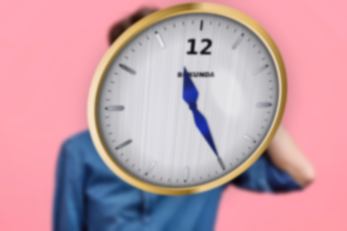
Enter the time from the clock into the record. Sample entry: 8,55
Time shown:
11,25
